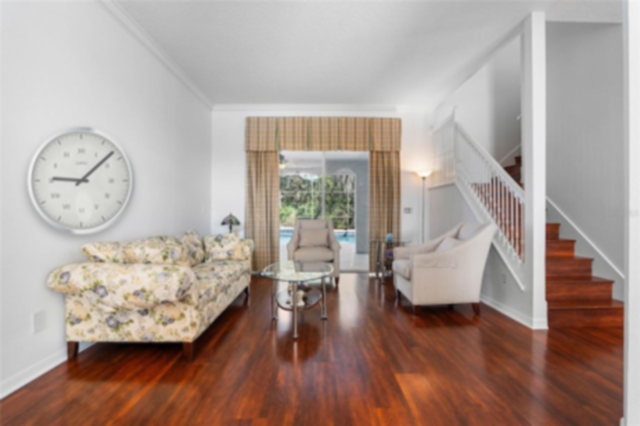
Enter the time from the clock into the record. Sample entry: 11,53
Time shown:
9,08
